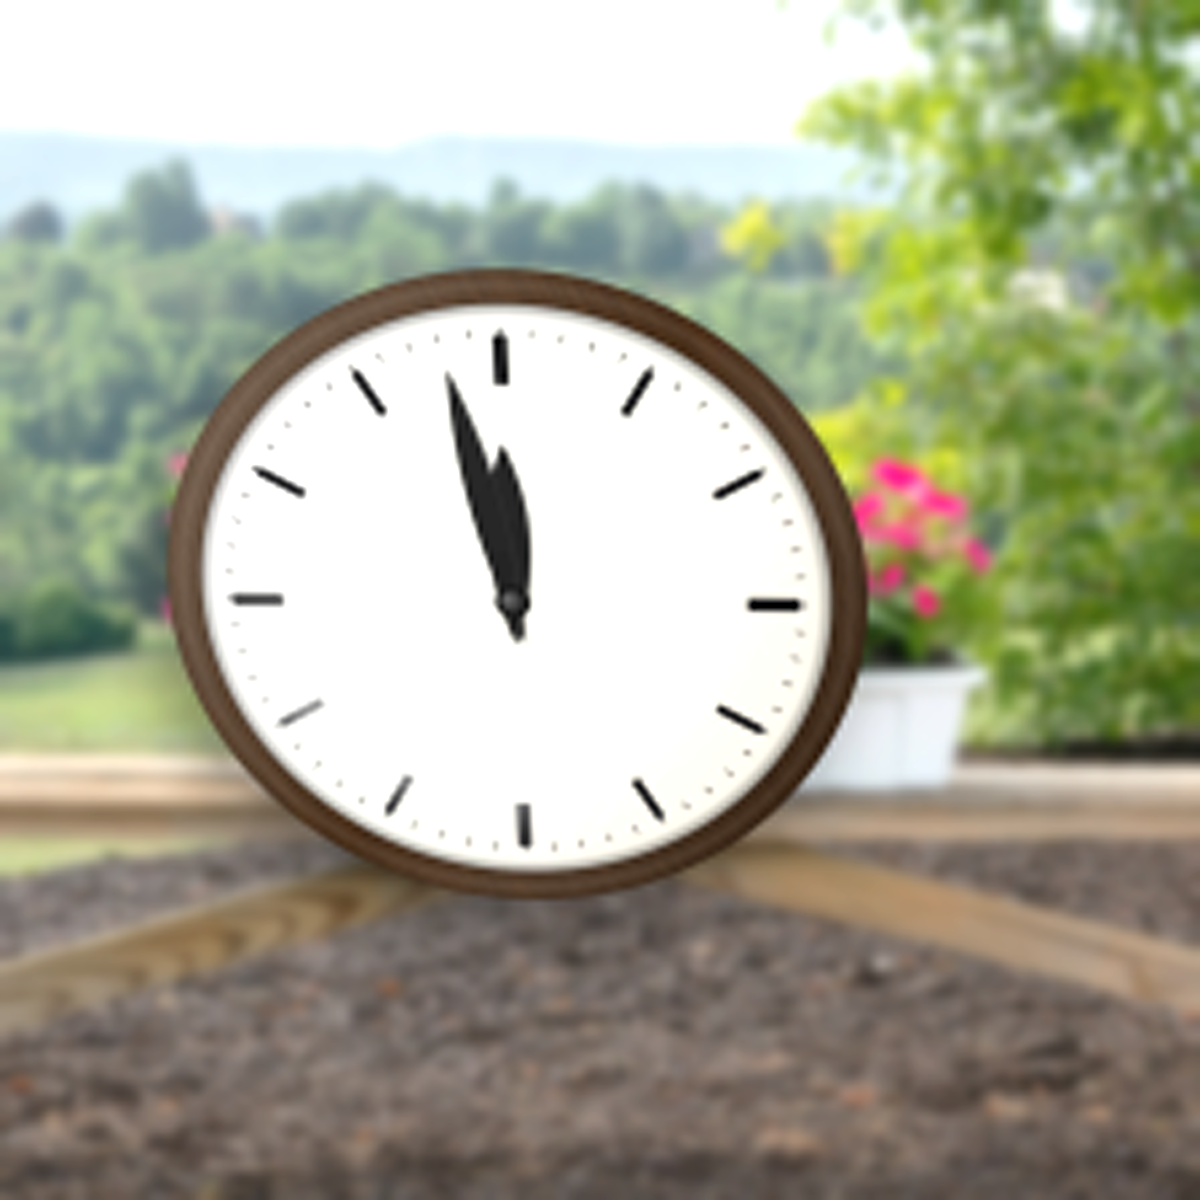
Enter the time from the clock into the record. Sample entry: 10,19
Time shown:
11,58
